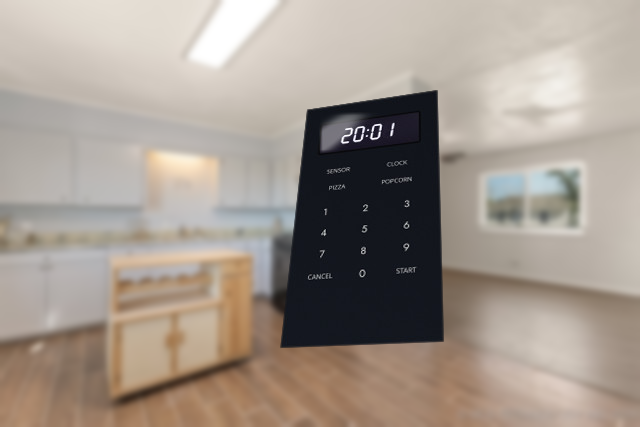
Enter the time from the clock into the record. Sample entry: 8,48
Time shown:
20,01
